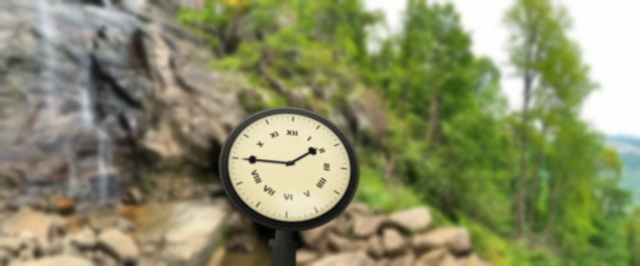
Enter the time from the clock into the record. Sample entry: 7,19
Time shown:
1,45
